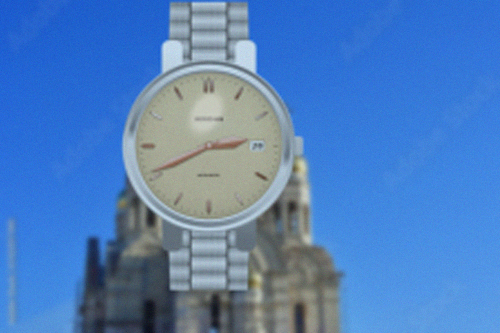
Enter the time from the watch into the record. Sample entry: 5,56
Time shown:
2,41
